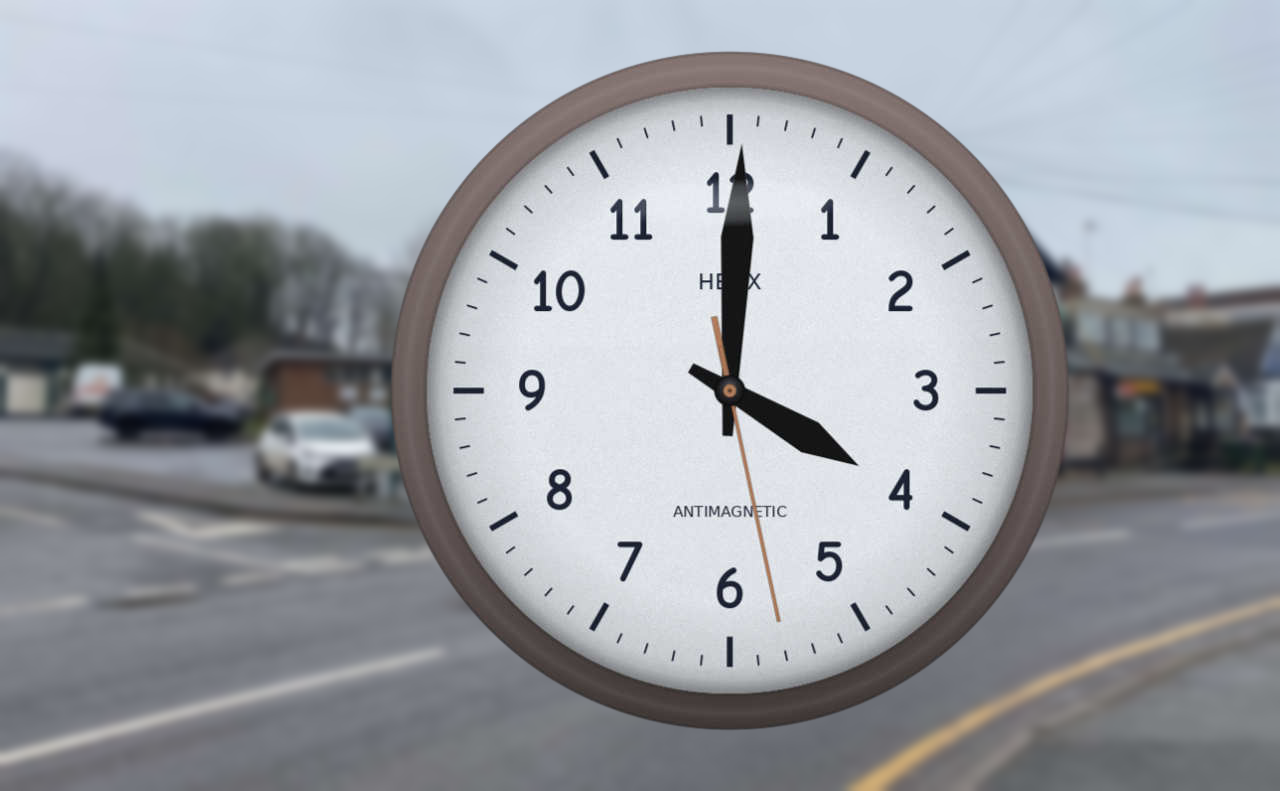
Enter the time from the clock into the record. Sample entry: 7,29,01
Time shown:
4,00,28
